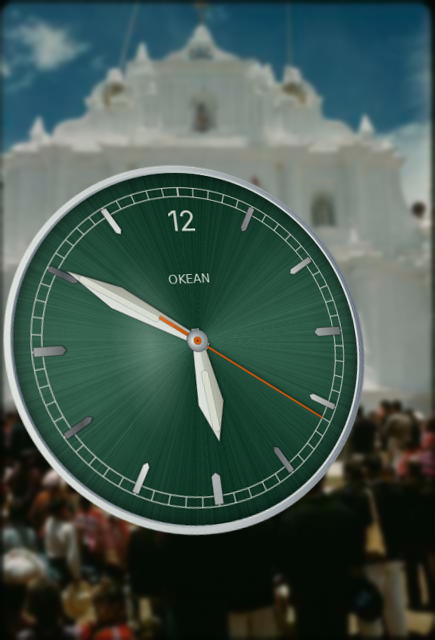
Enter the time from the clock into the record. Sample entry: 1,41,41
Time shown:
5,50,21
